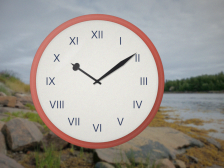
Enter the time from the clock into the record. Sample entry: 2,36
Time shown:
10,09
